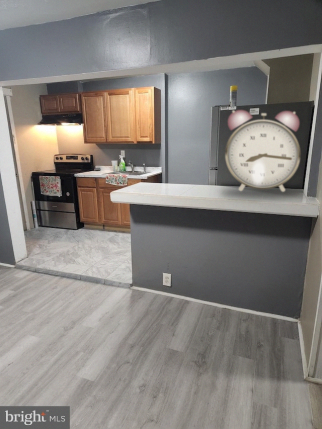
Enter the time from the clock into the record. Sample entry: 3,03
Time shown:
8,16
